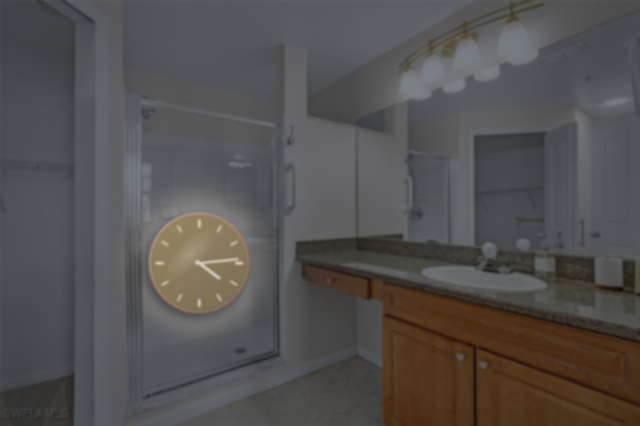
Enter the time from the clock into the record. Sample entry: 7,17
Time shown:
4,14
